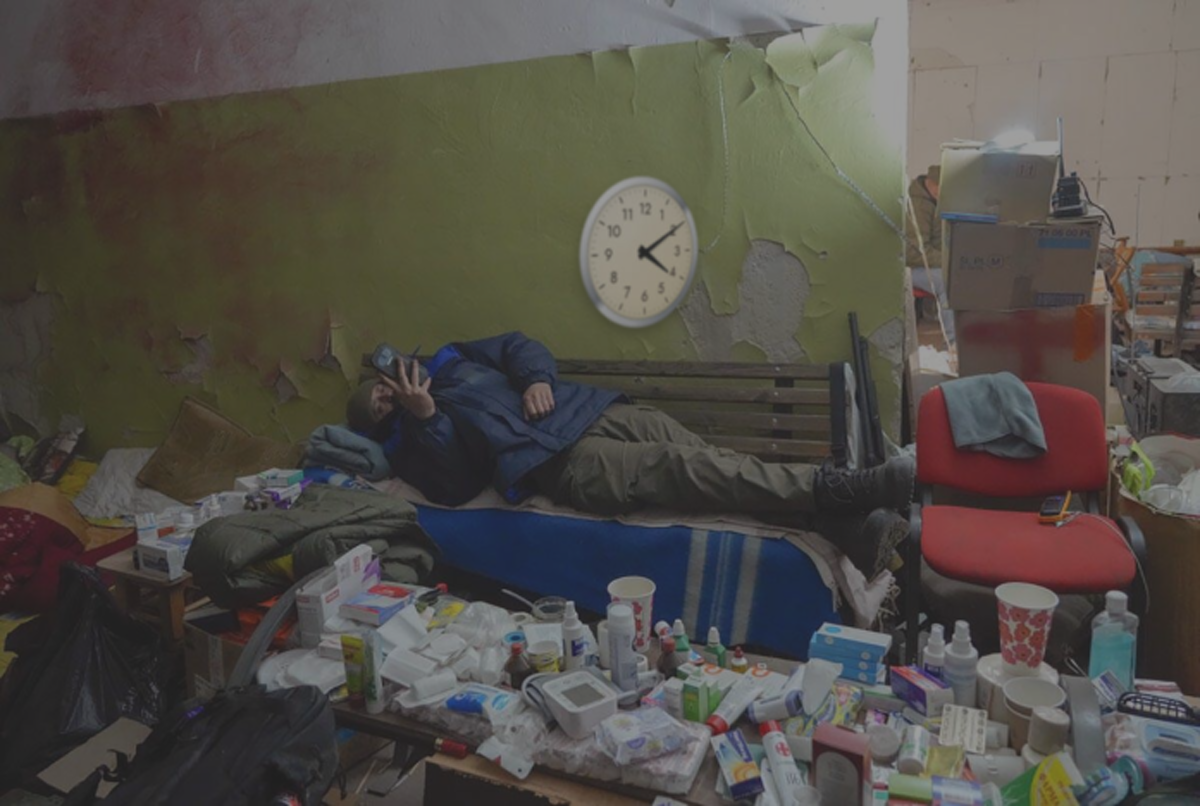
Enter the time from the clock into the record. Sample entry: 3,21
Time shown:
4,10
